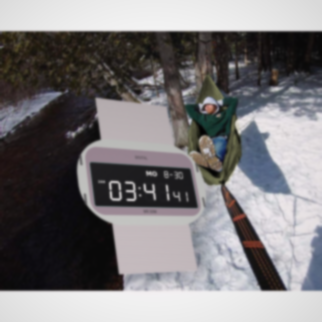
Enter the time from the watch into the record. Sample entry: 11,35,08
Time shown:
3,41,41
